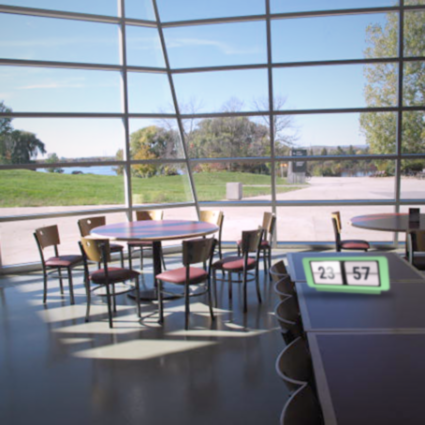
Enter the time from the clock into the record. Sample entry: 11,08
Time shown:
23,57
